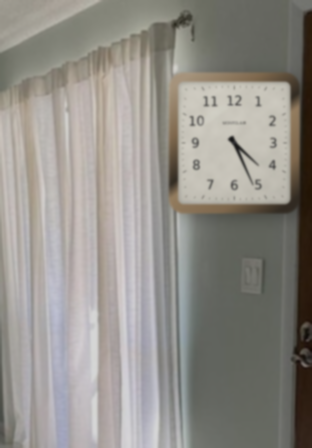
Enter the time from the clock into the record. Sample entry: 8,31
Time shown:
4,26
